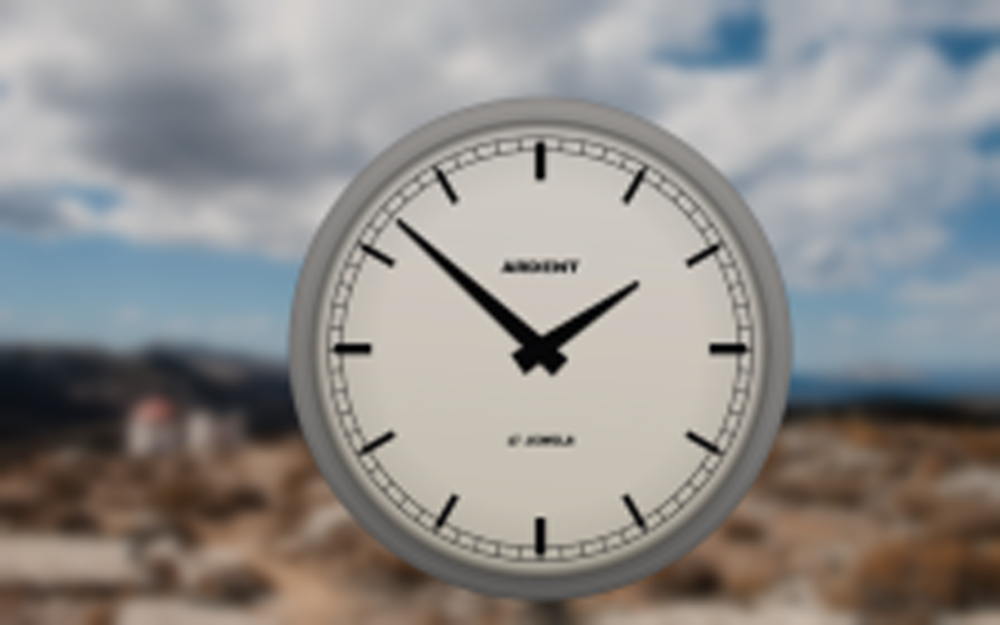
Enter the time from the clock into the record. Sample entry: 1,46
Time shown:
1,52
